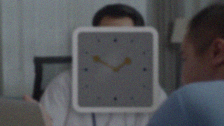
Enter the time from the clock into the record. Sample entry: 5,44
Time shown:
1,50
